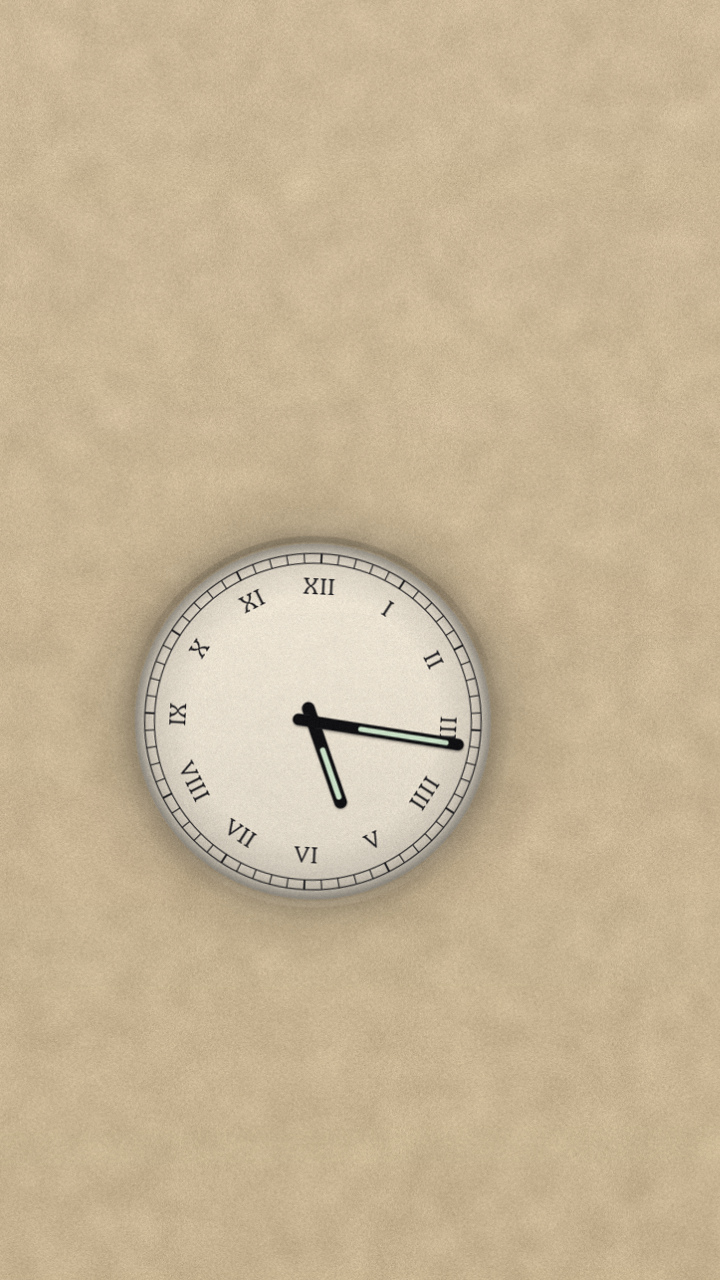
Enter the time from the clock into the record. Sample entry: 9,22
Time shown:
5,16
